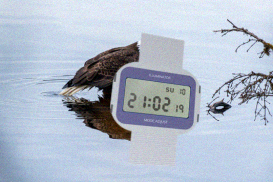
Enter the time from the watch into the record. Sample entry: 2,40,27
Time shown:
21,02,19
